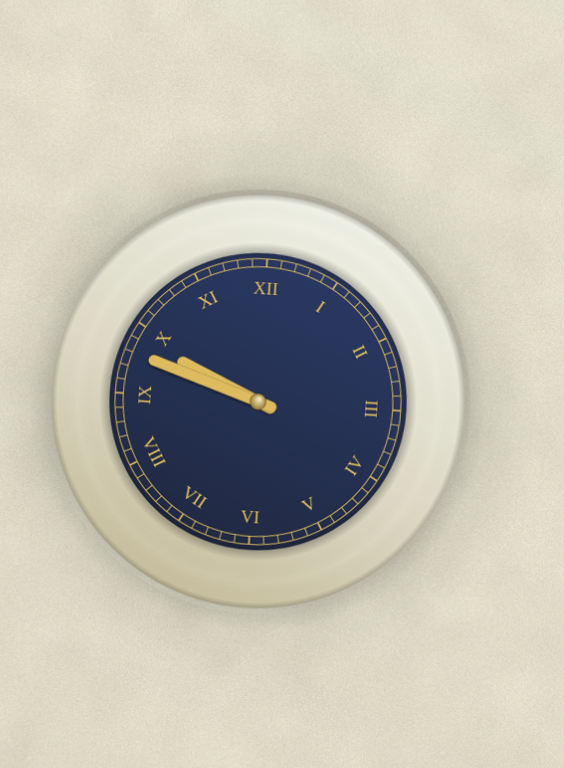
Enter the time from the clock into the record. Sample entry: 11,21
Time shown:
9,48
